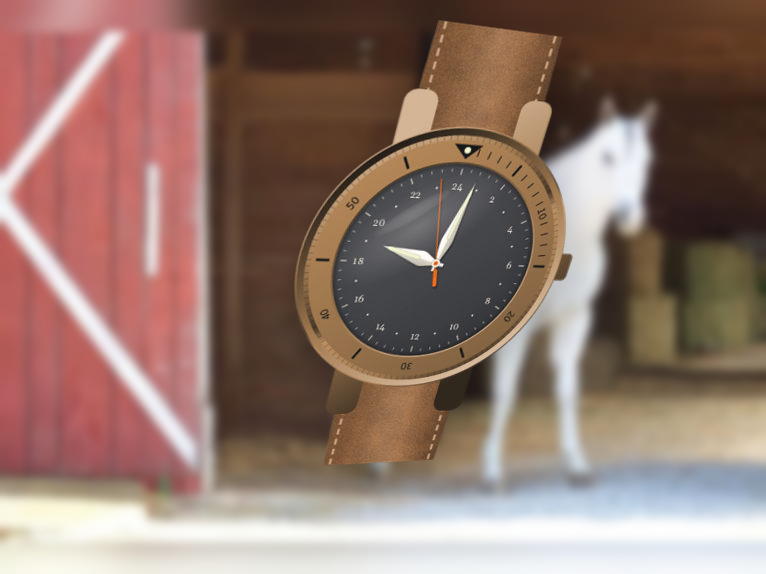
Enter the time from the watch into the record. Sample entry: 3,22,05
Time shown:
19,01,58
